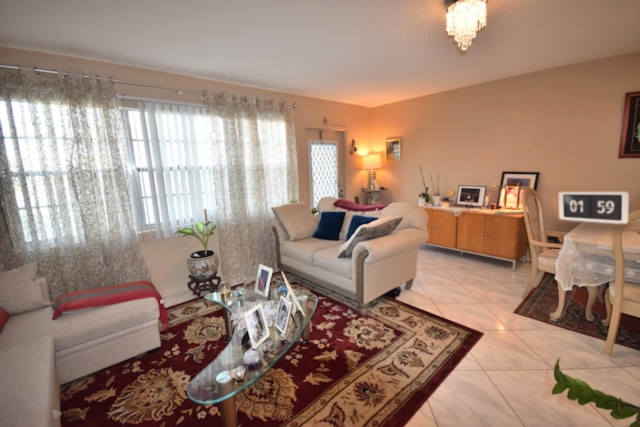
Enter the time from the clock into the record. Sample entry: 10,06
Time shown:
1,59
